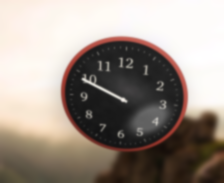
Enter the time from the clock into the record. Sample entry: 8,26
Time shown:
9,49
